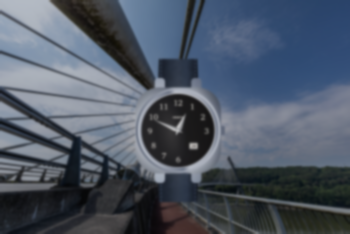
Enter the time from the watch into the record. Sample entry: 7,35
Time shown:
12,49
